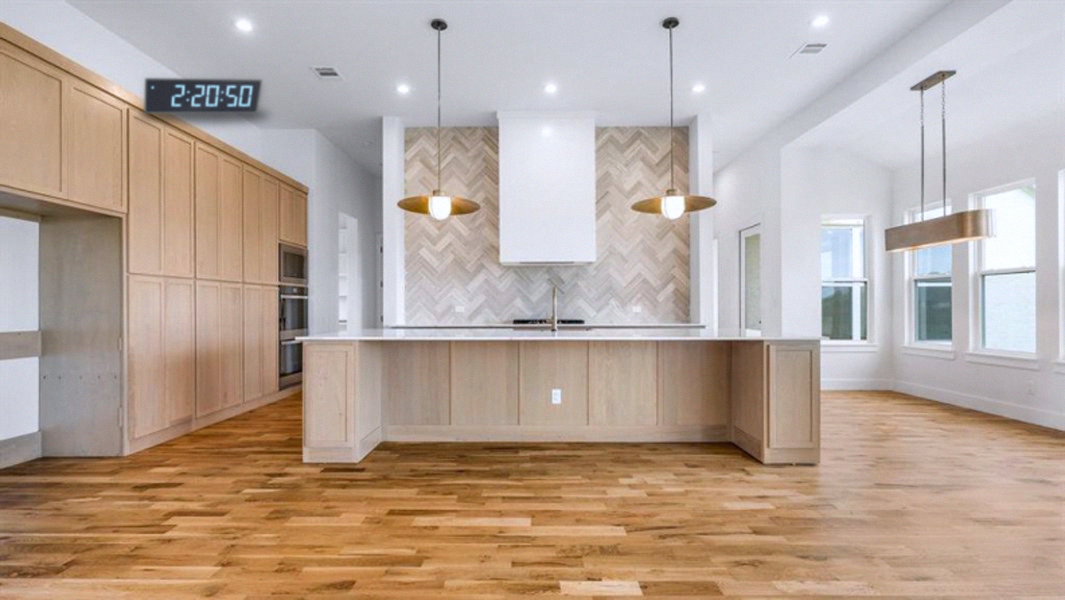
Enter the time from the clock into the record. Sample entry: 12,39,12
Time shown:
2,20,50
